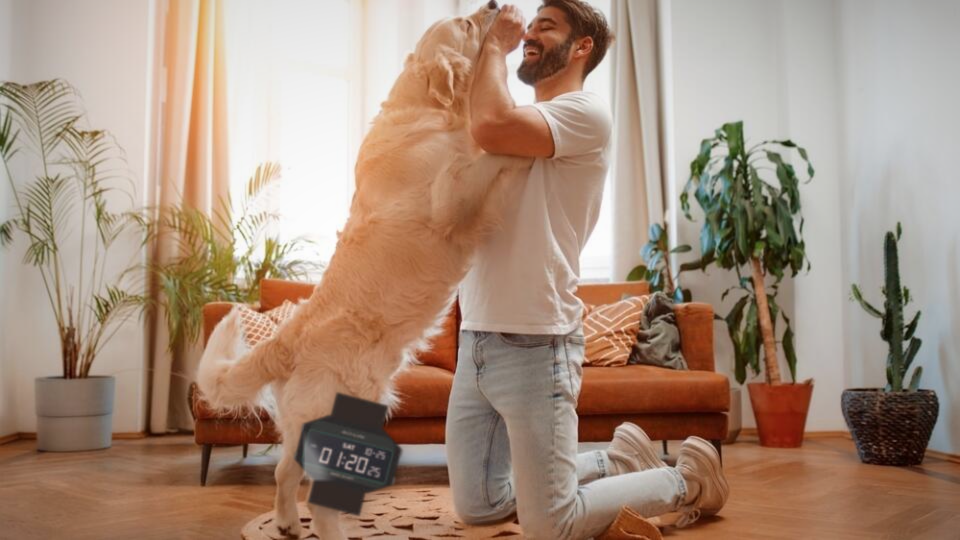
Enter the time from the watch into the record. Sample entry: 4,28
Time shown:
1,20
